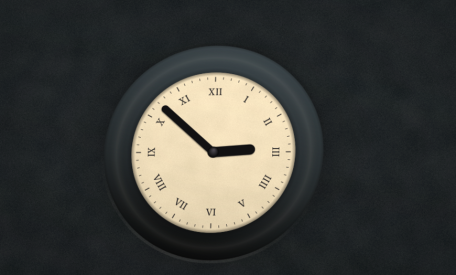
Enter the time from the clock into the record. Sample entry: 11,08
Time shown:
2,52
